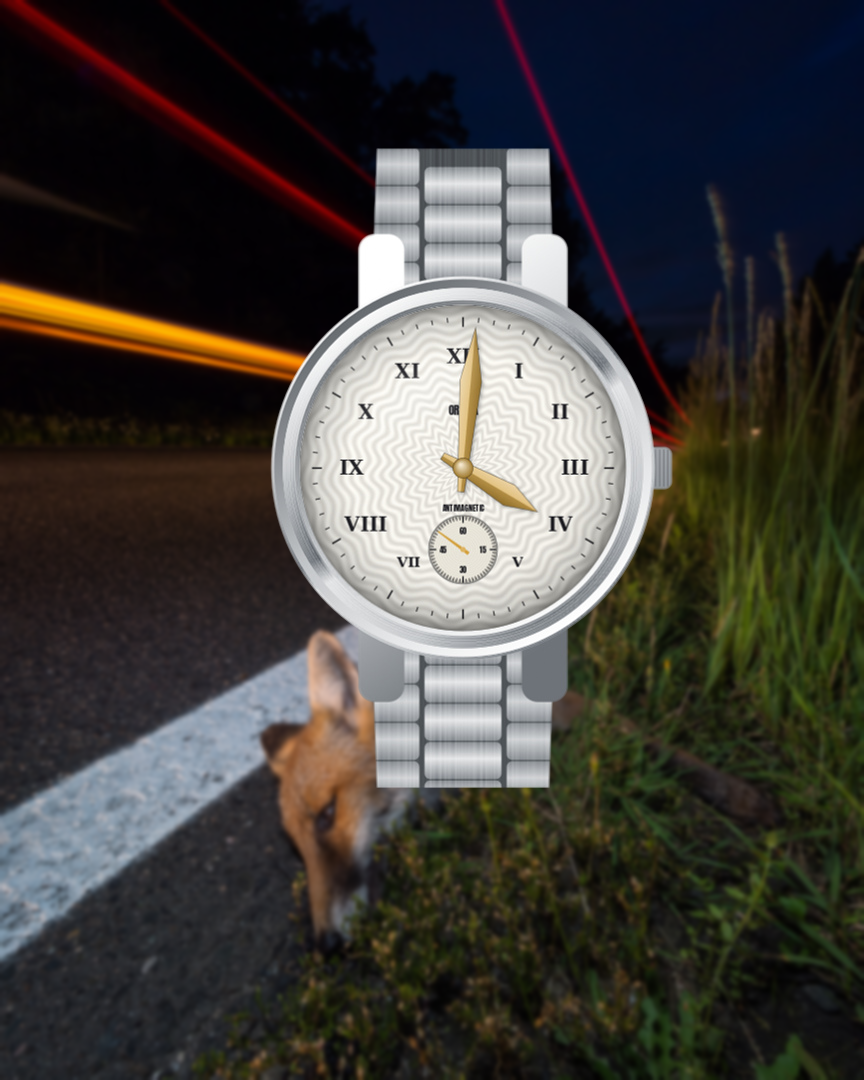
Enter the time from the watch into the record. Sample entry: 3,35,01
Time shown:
4,00,51
